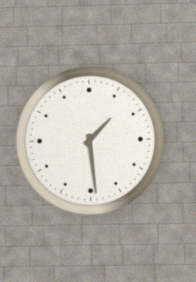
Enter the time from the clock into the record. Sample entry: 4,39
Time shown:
1,29
